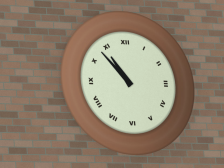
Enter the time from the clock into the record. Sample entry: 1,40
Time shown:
10,53
